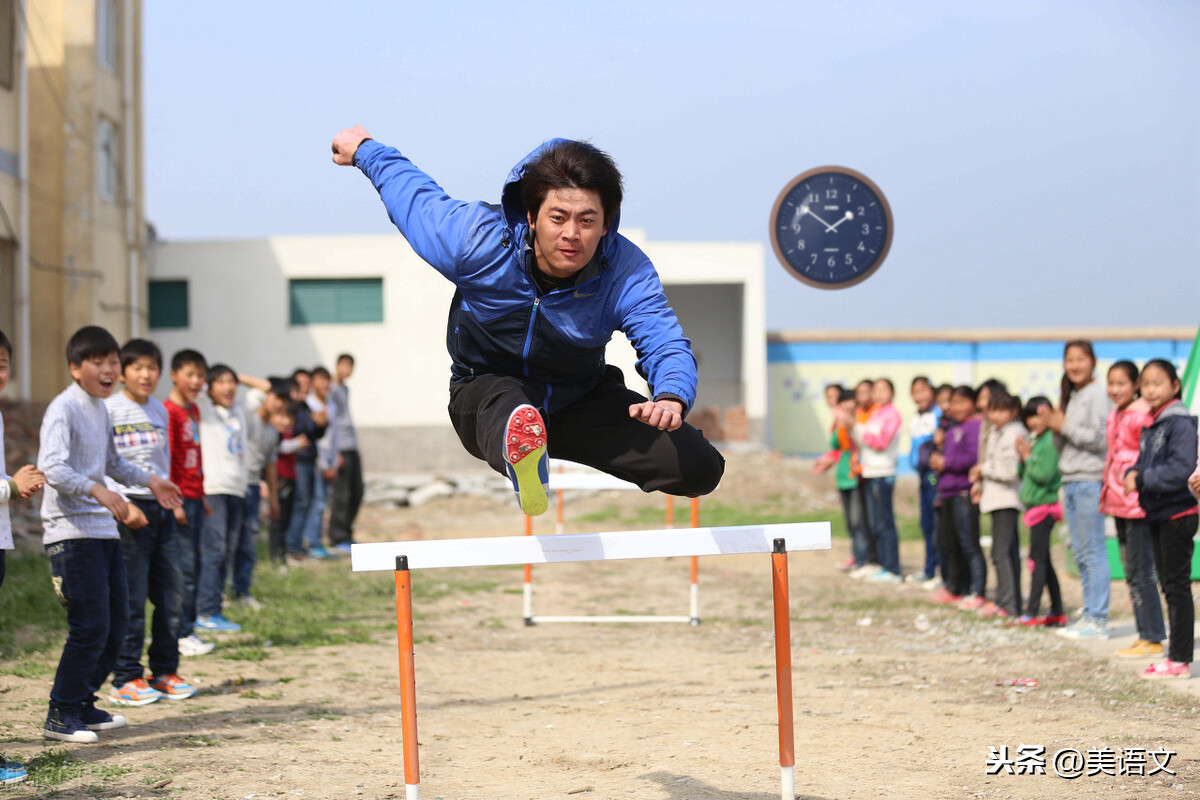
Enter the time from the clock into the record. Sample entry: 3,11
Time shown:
1,51
